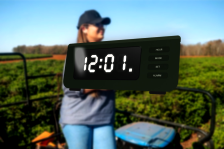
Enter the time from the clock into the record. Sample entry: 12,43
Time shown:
12,01
